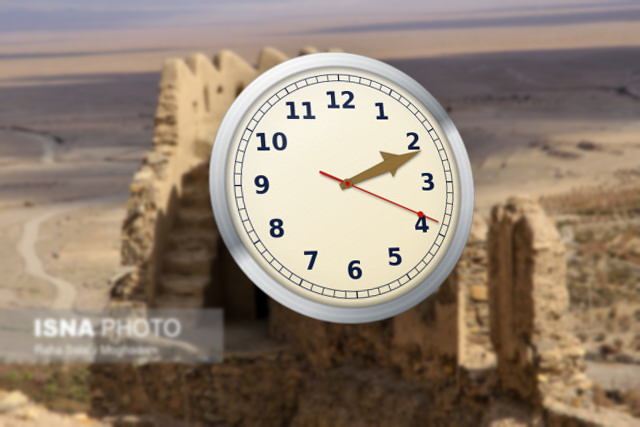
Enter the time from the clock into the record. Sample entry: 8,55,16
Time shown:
2,11,19
